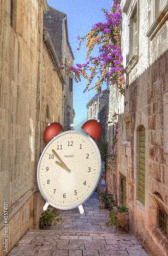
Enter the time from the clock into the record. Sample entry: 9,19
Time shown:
9,52
